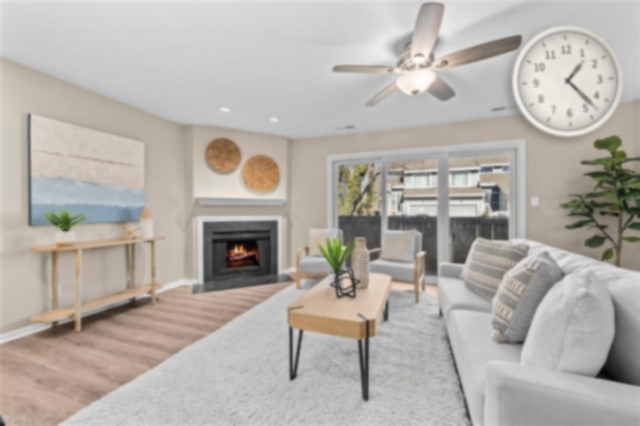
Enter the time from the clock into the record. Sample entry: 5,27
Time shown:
1,23
